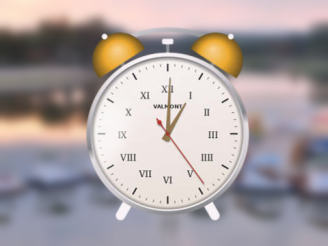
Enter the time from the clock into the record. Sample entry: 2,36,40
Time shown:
1,00,24
